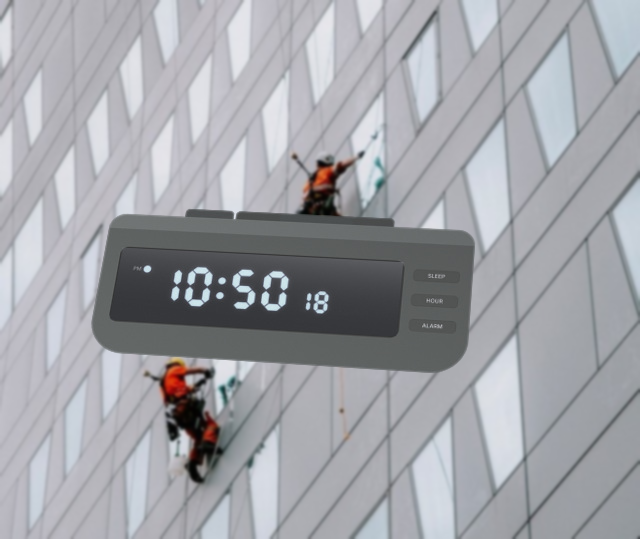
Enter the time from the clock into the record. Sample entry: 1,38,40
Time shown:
10,50,18
